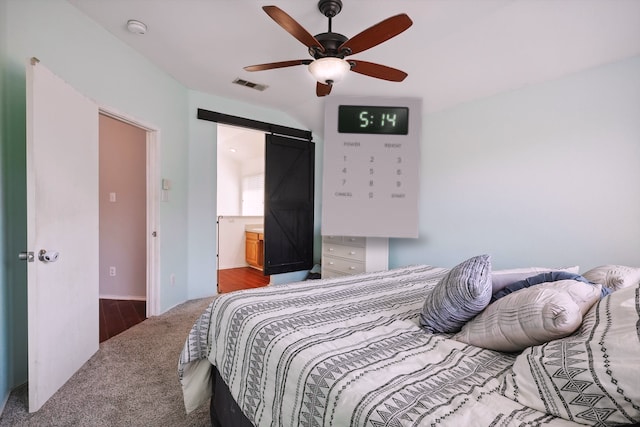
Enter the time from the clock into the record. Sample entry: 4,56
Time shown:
5,14
